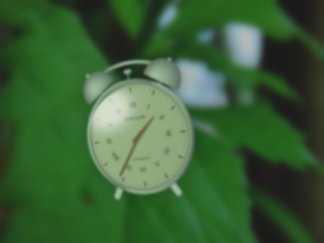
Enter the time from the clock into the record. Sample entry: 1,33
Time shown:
1,36
